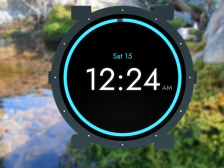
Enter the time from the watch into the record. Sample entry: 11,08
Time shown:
12,24
